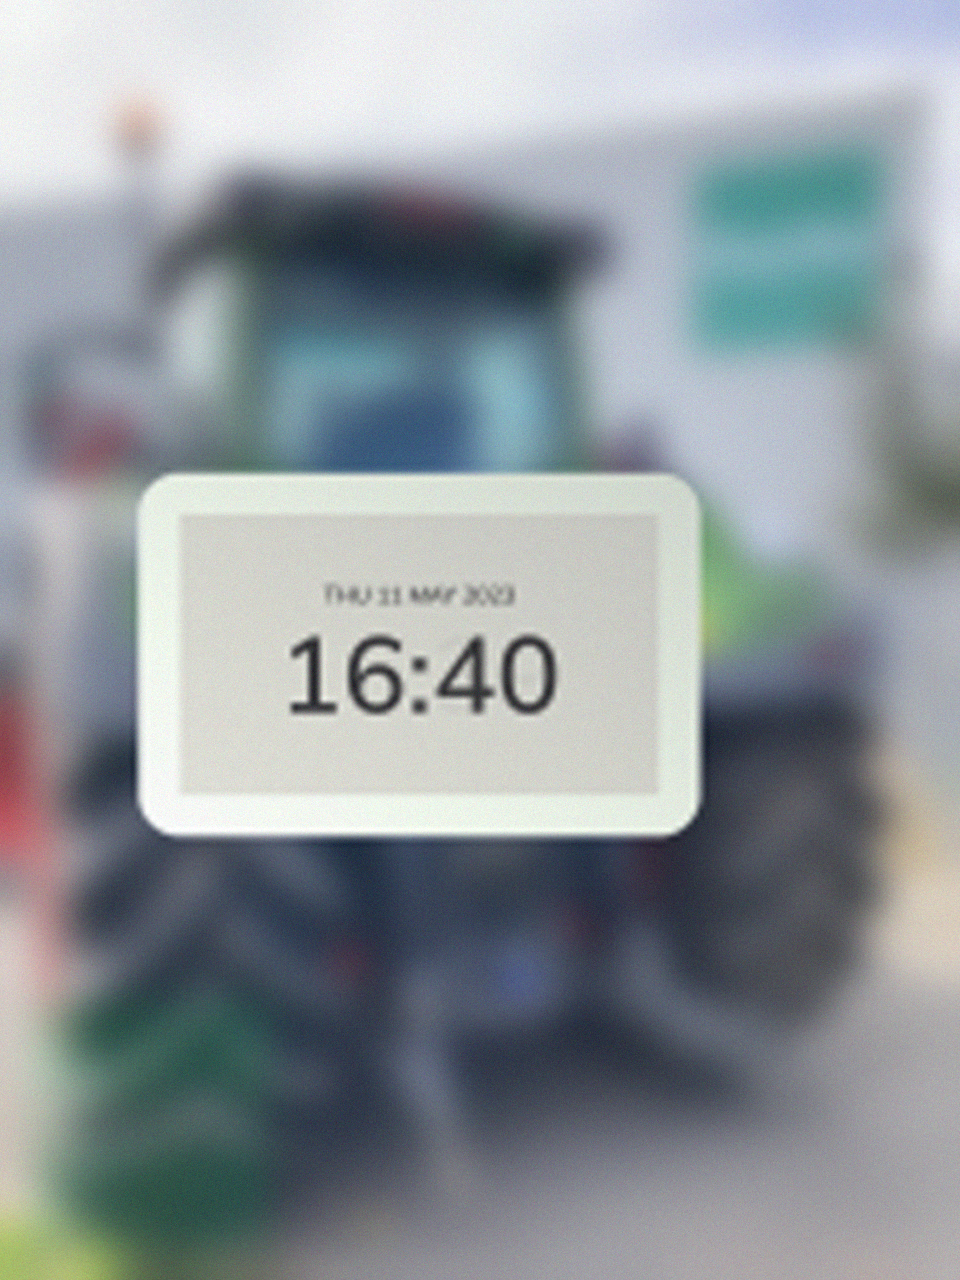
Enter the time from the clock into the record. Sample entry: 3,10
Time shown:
16,40
